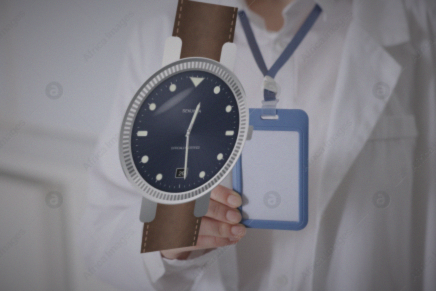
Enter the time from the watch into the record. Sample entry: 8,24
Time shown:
12,29
